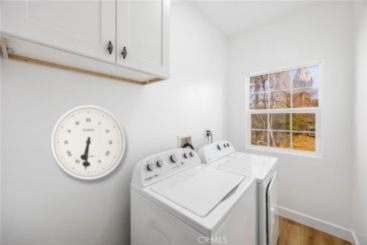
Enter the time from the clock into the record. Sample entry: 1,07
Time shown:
6,31
